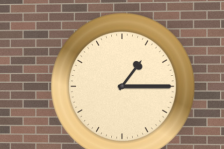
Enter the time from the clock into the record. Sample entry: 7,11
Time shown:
1,15
